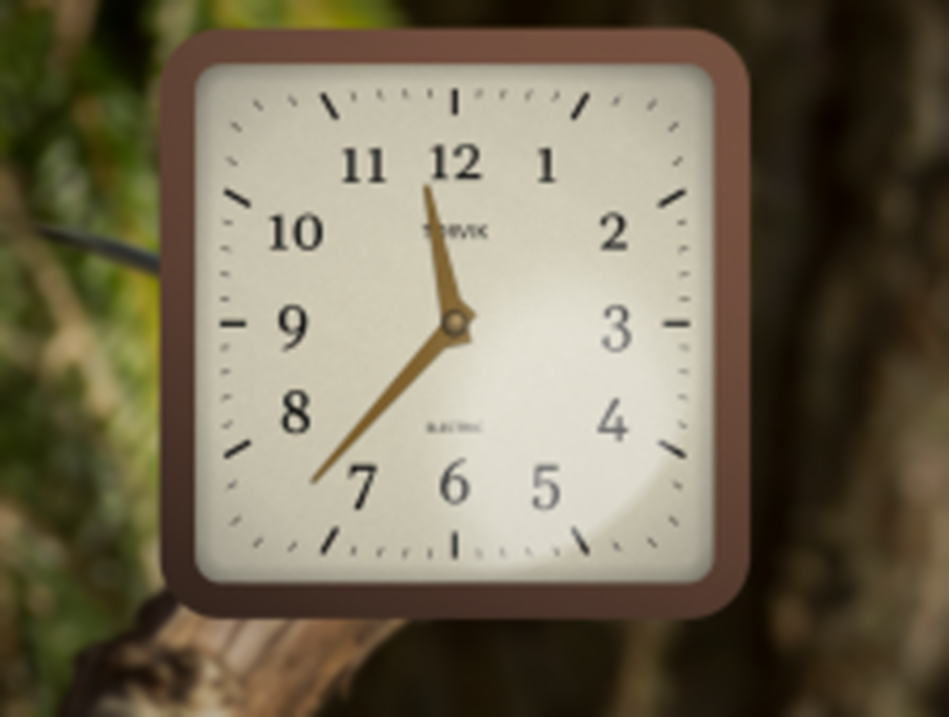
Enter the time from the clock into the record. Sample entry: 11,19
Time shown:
11,37
